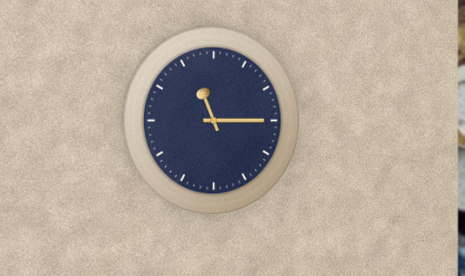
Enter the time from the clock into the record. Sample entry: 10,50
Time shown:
11,15
